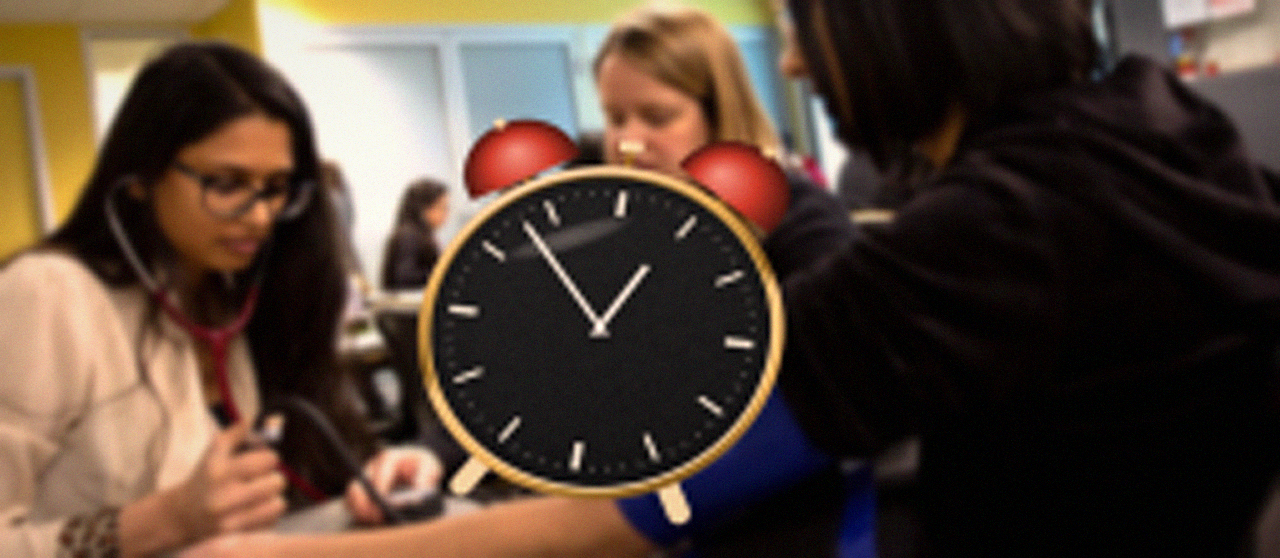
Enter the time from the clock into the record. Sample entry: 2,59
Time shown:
12,53
